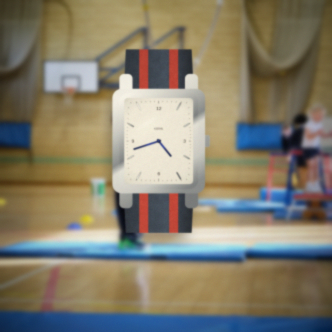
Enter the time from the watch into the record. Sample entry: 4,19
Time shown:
4,42
